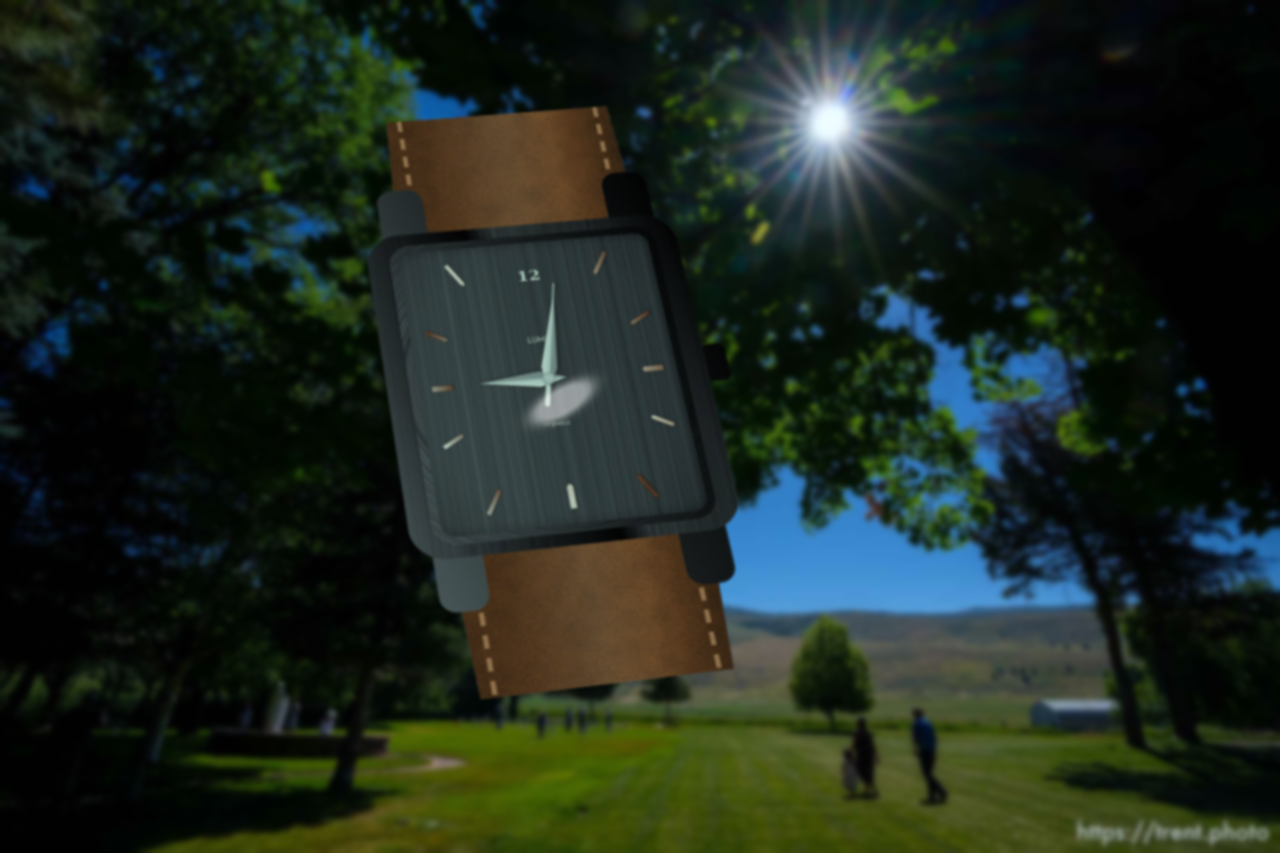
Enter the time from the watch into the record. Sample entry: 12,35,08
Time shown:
9,02,02
